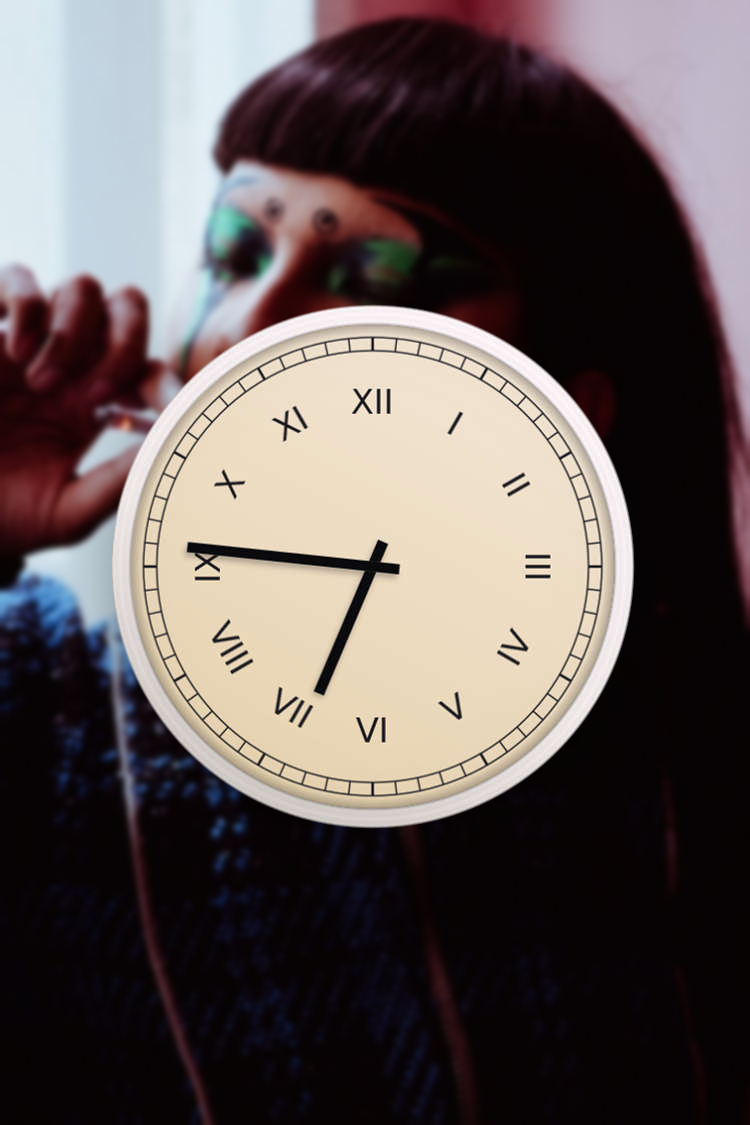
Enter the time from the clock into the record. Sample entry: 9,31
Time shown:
6,46
